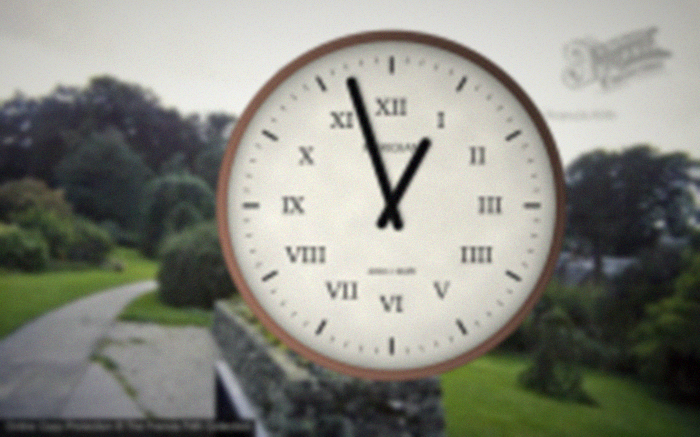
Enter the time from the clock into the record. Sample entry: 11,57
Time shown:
12,57
